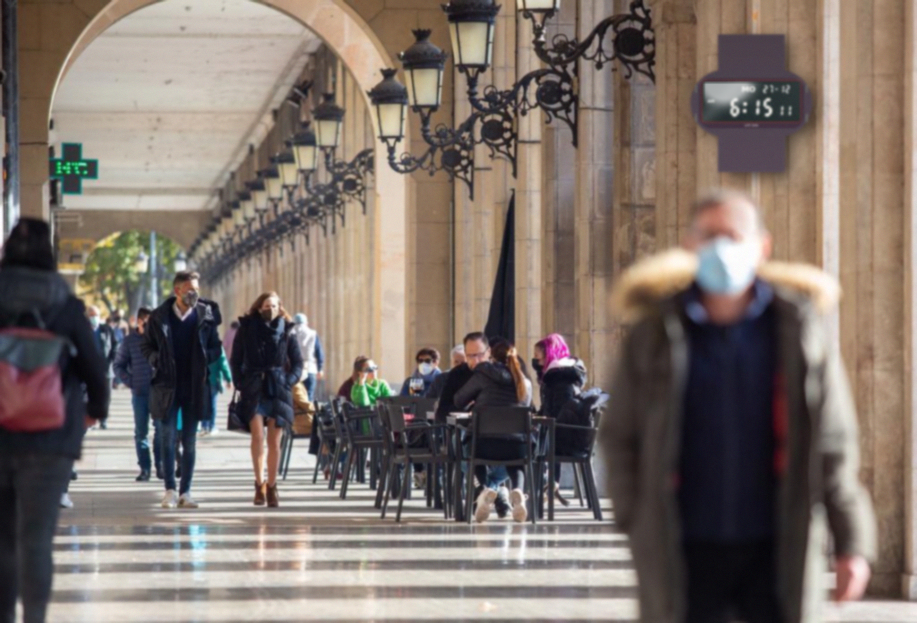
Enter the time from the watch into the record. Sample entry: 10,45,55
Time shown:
6,15,11
